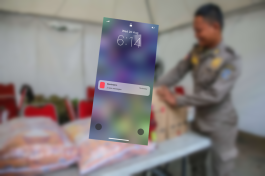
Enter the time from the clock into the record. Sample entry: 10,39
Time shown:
6,14
